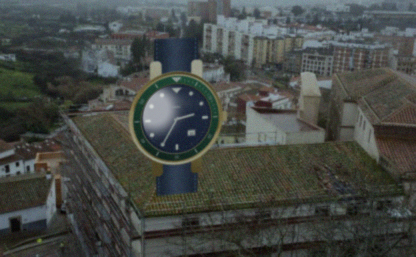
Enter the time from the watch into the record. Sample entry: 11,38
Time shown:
2,35
